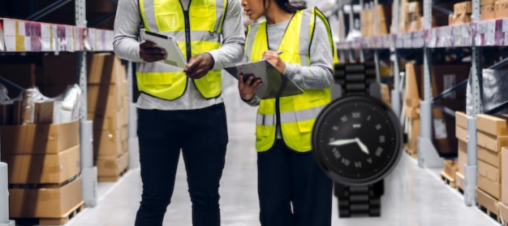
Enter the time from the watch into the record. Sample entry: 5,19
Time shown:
4,44
